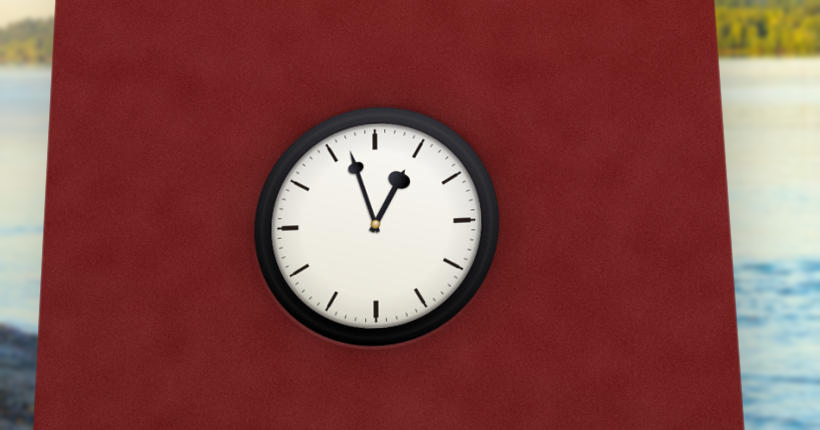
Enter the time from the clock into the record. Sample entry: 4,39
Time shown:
12,57
